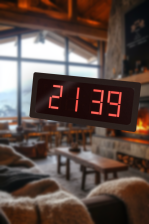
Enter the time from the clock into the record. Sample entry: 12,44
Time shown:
21,39
